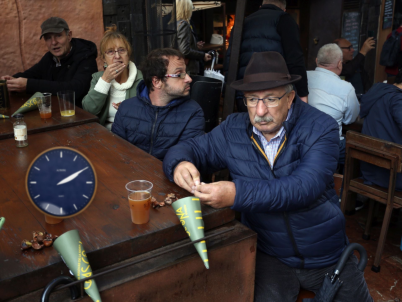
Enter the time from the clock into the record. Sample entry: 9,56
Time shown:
2,10
